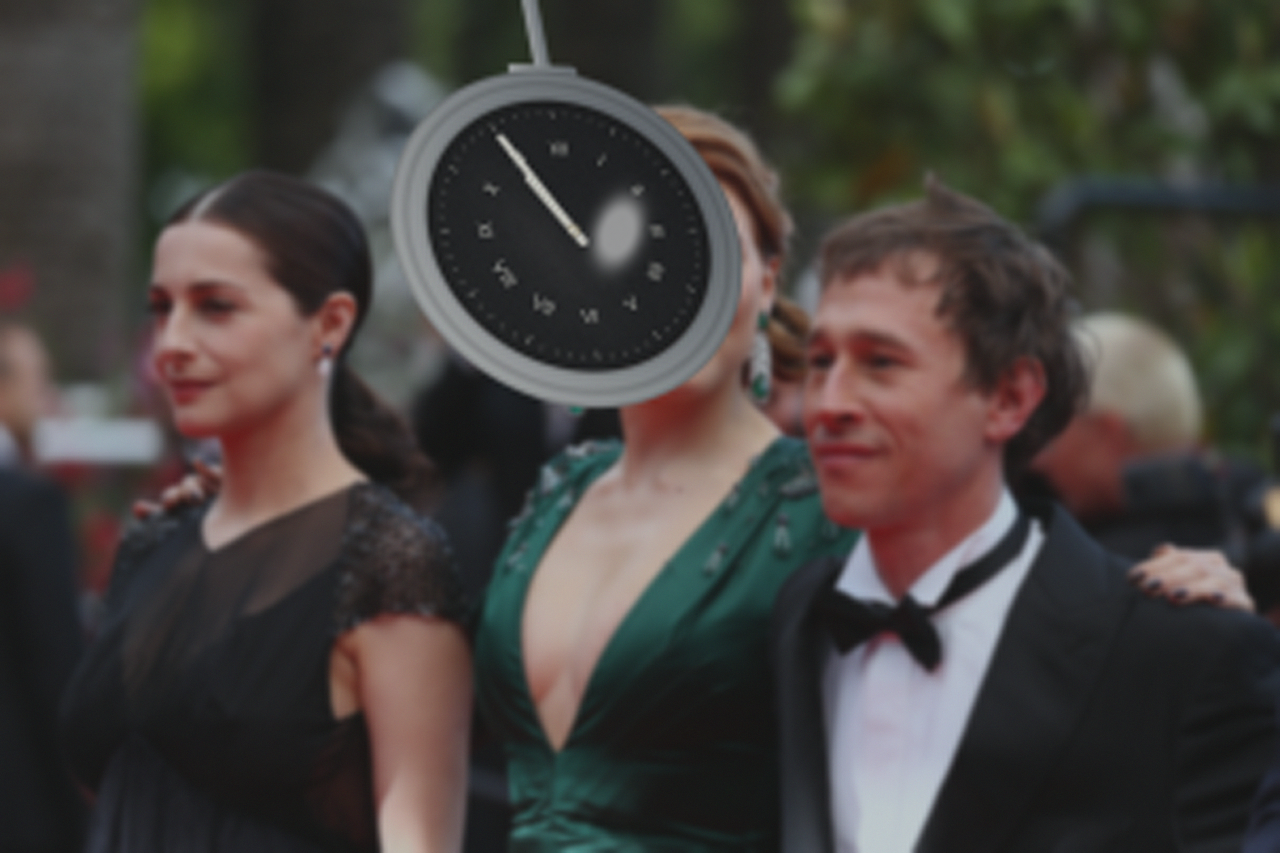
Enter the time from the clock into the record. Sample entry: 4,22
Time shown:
10,55
